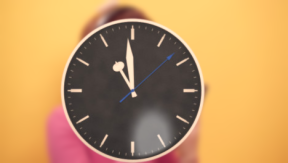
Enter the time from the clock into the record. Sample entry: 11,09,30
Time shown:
10,59,08
